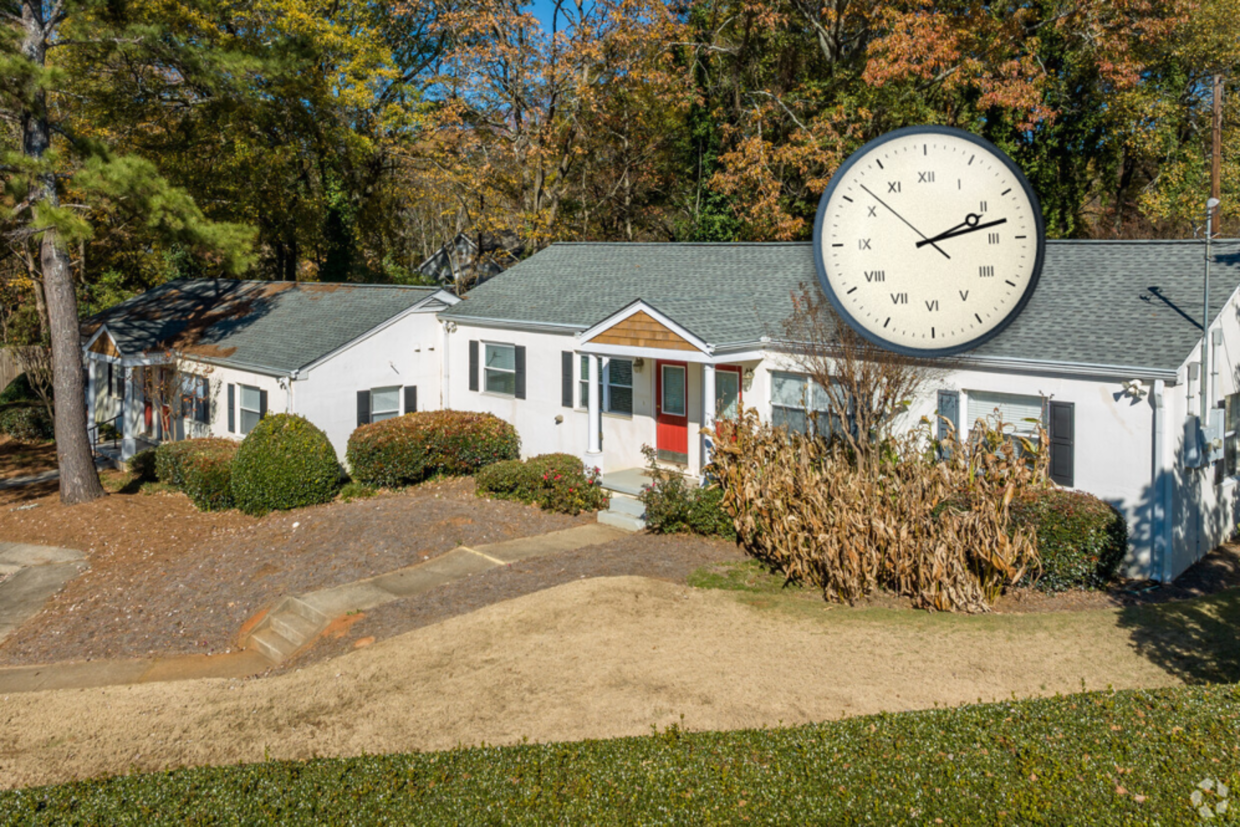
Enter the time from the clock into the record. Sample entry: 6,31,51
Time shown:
2,12,52
